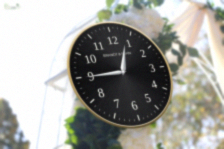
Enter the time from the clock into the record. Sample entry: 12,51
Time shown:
12,45
